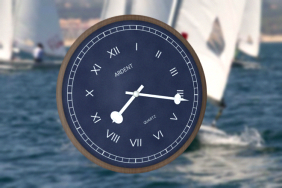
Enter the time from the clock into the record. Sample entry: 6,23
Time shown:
8,21
